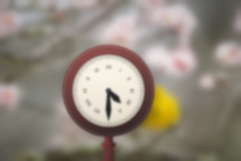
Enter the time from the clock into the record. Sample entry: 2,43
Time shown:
4,30
